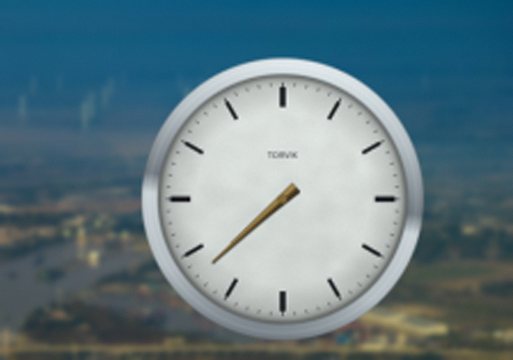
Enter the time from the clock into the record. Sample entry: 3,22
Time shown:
7,38
